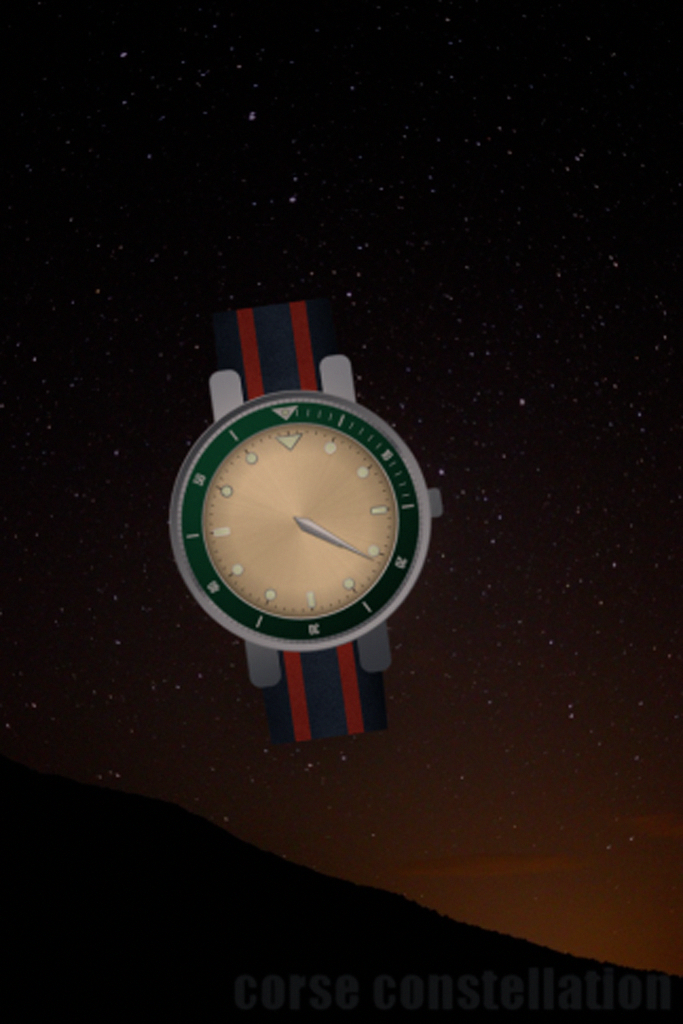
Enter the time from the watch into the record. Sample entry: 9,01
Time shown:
4,21
